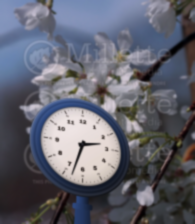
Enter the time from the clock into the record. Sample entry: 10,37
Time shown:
2,33
